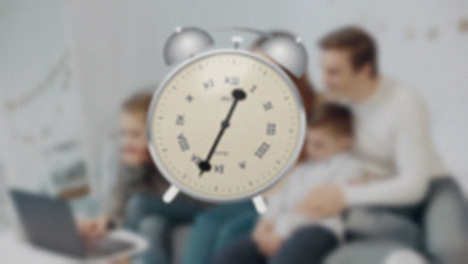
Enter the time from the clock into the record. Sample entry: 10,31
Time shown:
12,33
